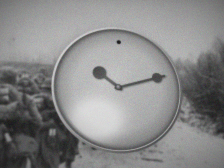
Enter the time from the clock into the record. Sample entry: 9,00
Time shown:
10,12
